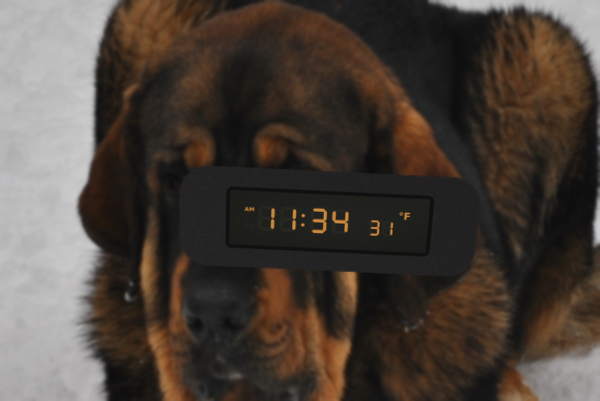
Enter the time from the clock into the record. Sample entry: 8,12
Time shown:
11,34
